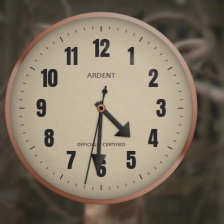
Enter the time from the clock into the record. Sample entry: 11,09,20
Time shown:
4,30,32
